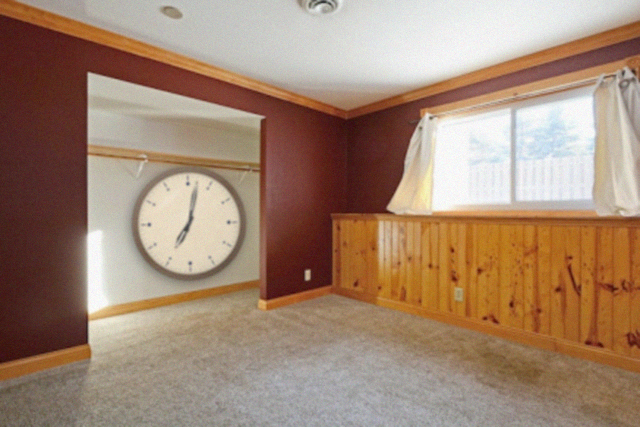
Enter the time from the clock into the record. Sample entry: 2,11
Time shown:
7,02
